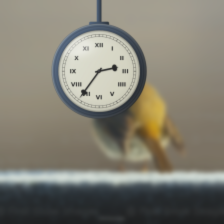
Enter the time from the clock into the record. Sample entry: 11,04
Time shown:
2,36
